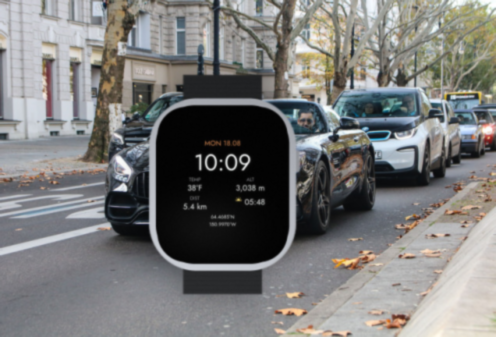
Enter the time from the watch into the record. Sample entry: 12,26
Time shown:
10,09
